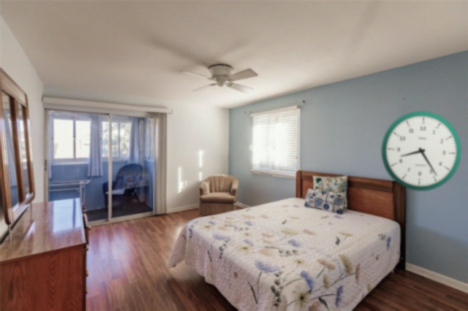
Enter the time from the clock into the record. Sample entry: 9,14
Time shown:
8,24
